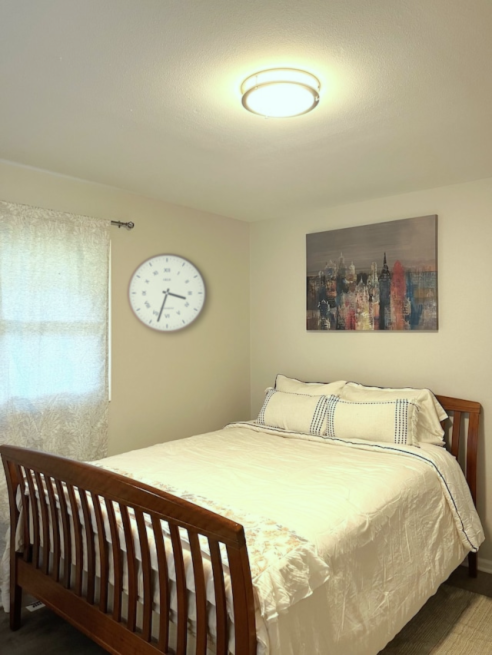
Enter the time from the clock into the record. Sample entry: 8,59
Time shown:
3,33
